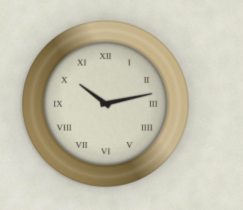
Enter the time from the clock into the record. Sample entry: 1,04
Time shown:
10,13
